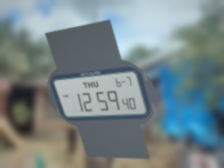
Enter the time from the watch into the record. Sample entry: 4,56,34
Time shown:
12,59,40
